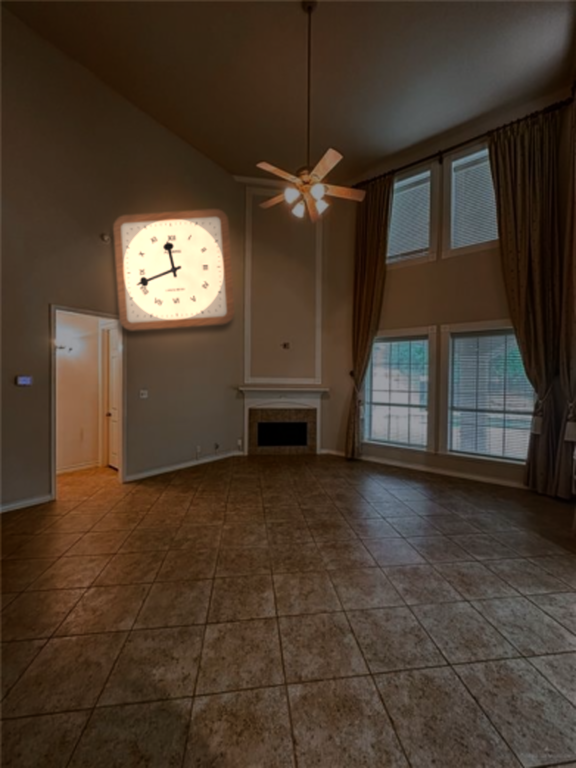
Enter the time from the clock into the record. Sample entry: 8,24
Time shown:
11,42
